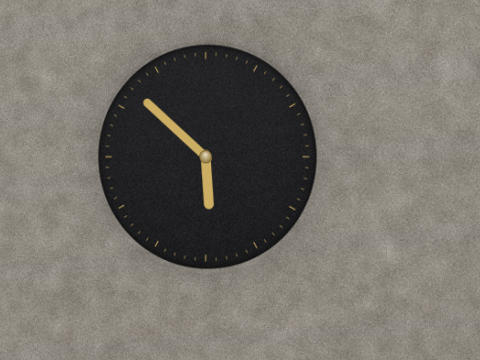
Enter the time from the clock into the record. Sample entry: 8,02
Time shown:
5,52
